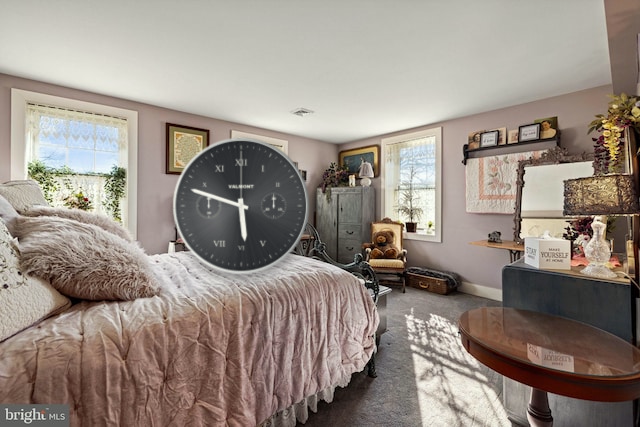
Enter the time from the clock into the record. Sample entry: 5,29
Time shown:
5,48
